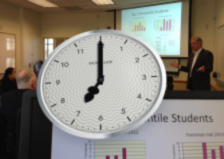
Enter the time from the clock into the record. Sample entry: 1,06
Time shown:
7,00
